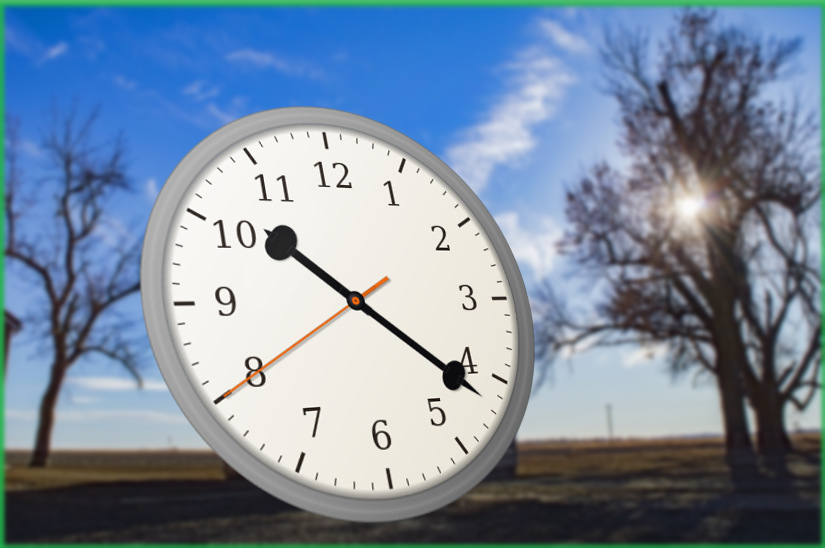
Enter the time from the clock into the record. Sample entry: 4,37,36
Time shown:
10,21,40
